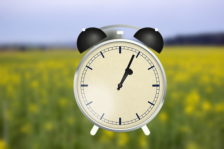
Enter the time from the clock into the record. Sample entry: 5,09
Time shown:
1,04
